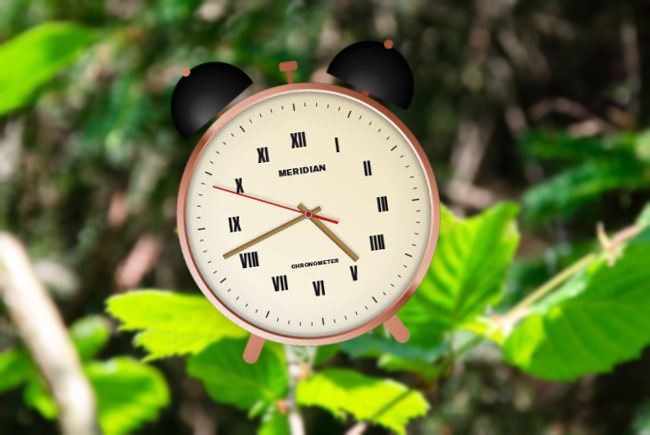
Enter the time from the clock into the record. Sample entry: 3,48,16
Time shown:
4,41,49
